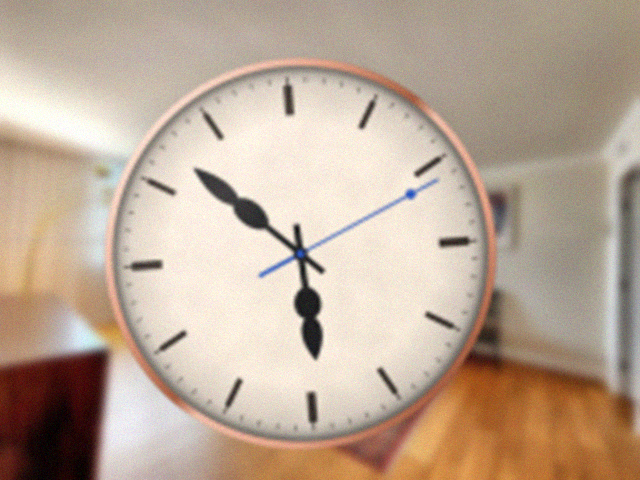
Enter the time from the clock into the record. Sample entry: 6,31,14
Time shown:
5,52,11
